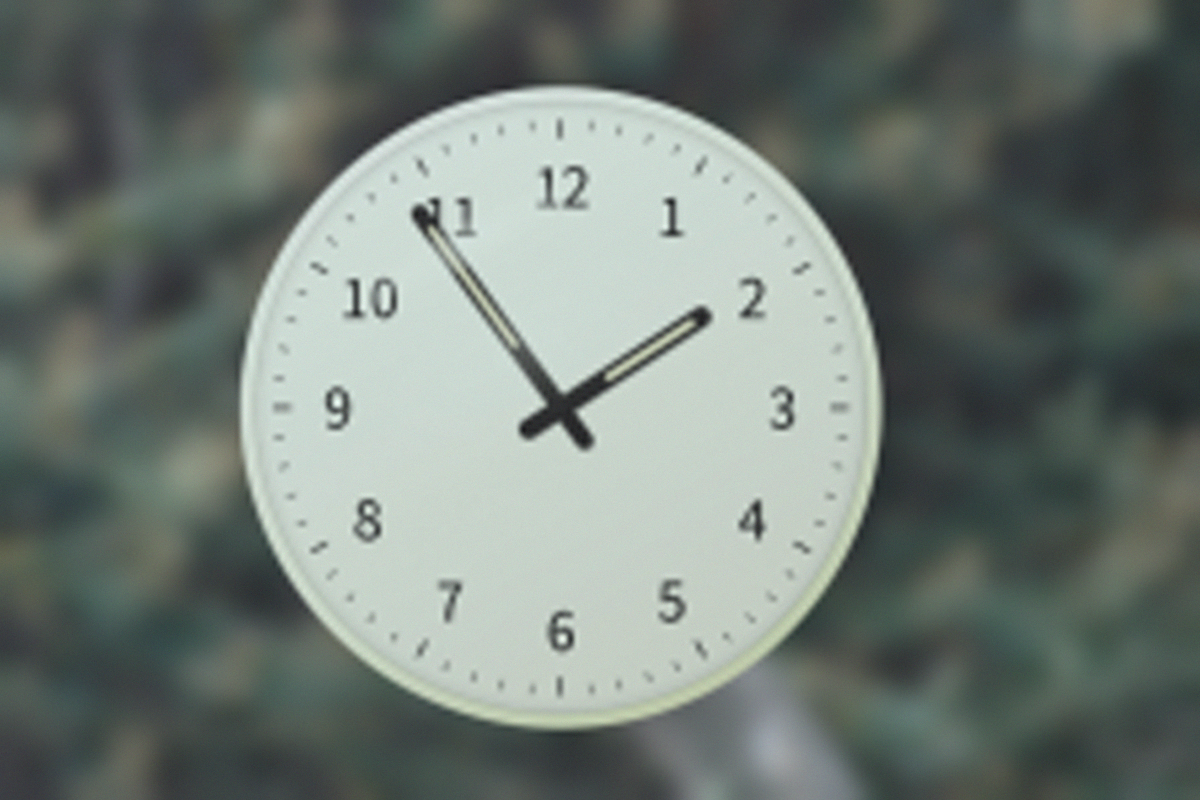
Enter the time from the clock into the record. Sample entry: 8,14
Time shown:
1,54
